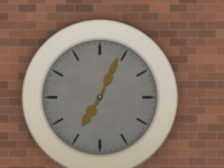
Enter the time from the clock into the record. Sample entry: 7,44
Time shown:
7,04
